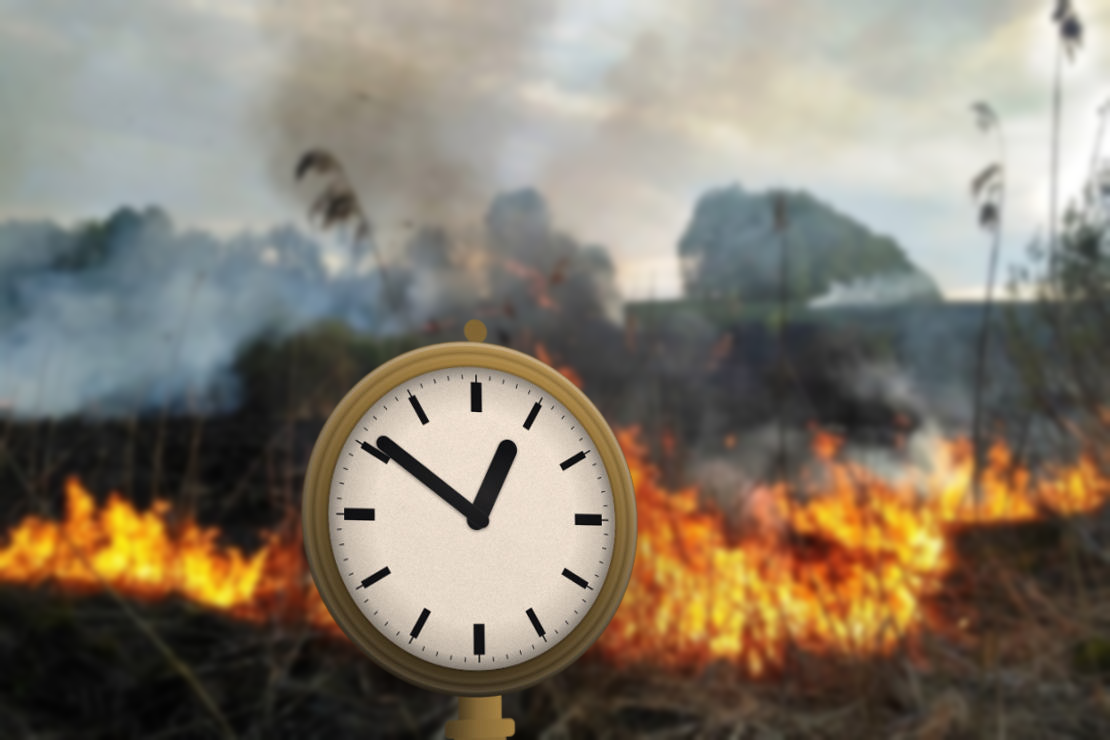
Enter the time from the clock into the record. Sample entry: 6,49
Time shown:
12,51
